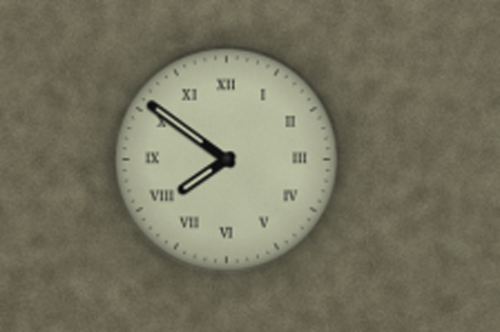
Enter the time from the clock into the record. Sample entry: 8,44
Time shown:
7,51
